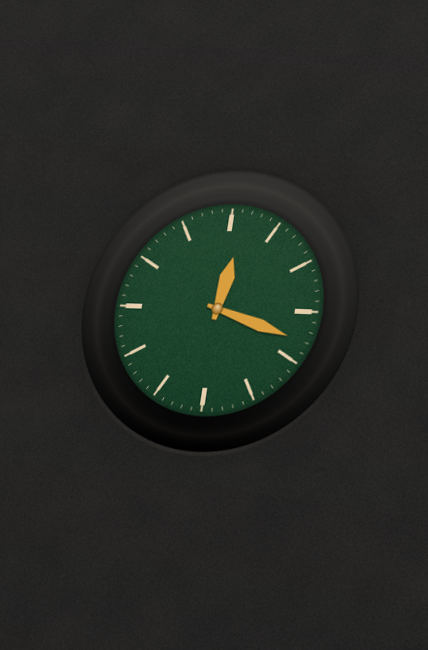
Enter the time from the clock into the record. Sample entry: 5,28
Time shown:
12,18
